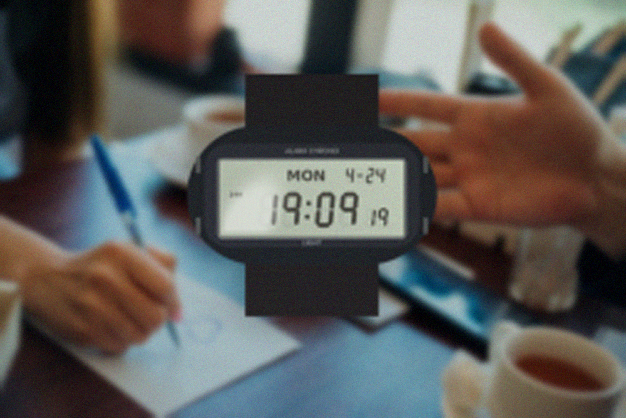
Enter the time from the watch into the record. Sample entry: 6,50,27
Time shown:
19,09,19
